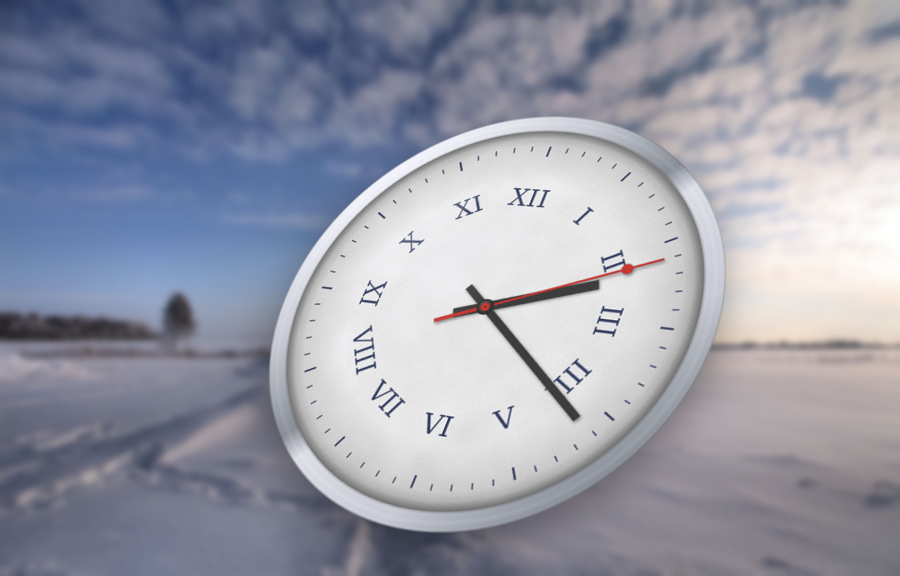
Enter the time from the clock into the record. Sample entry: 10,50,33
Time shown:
2,21,11
